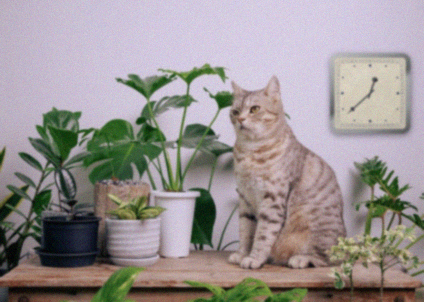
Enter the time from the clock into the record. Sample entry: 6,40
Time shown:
12,38
